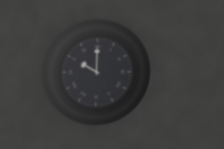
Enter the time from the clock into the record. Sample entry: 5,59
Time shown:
10,00
